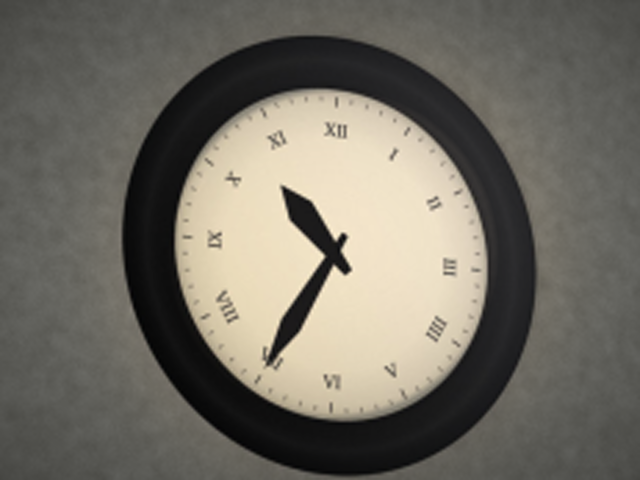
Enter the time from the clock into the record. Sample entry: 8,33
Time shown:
10,35
